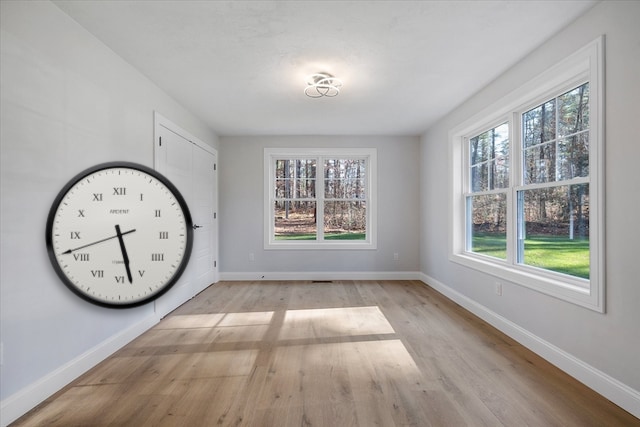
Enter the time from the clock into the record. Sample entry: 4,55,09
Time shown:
5,27,42
